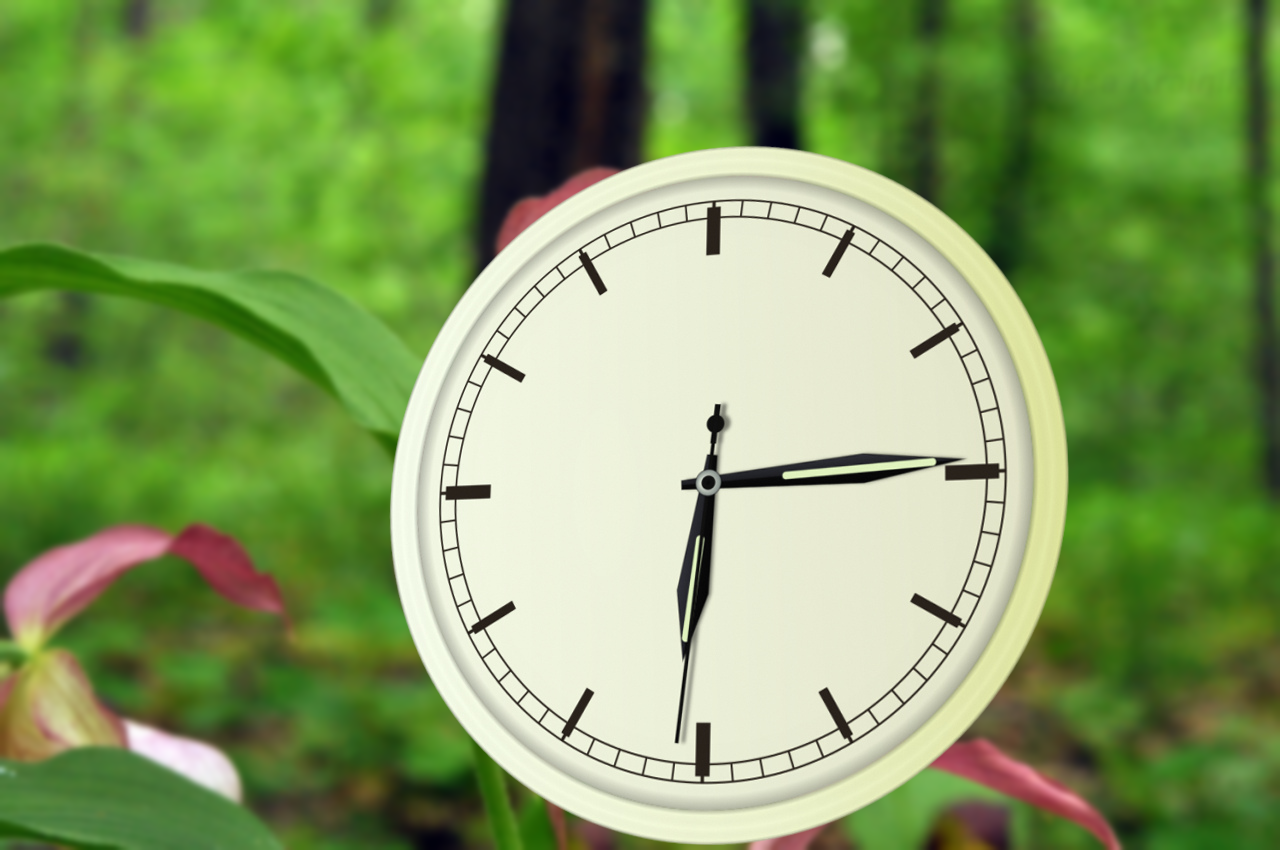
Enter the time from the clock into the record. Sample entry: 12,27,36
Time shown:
6,14,31
